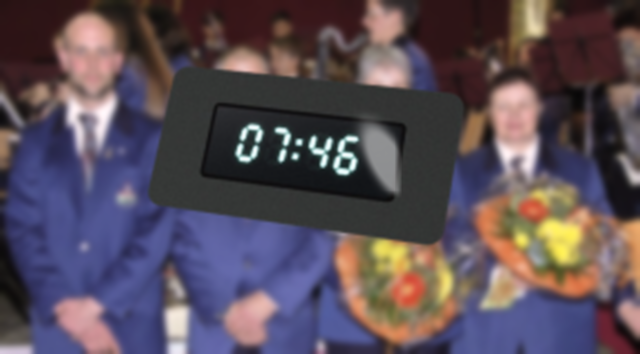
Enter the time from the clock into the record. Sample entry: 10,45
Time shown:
7,46
